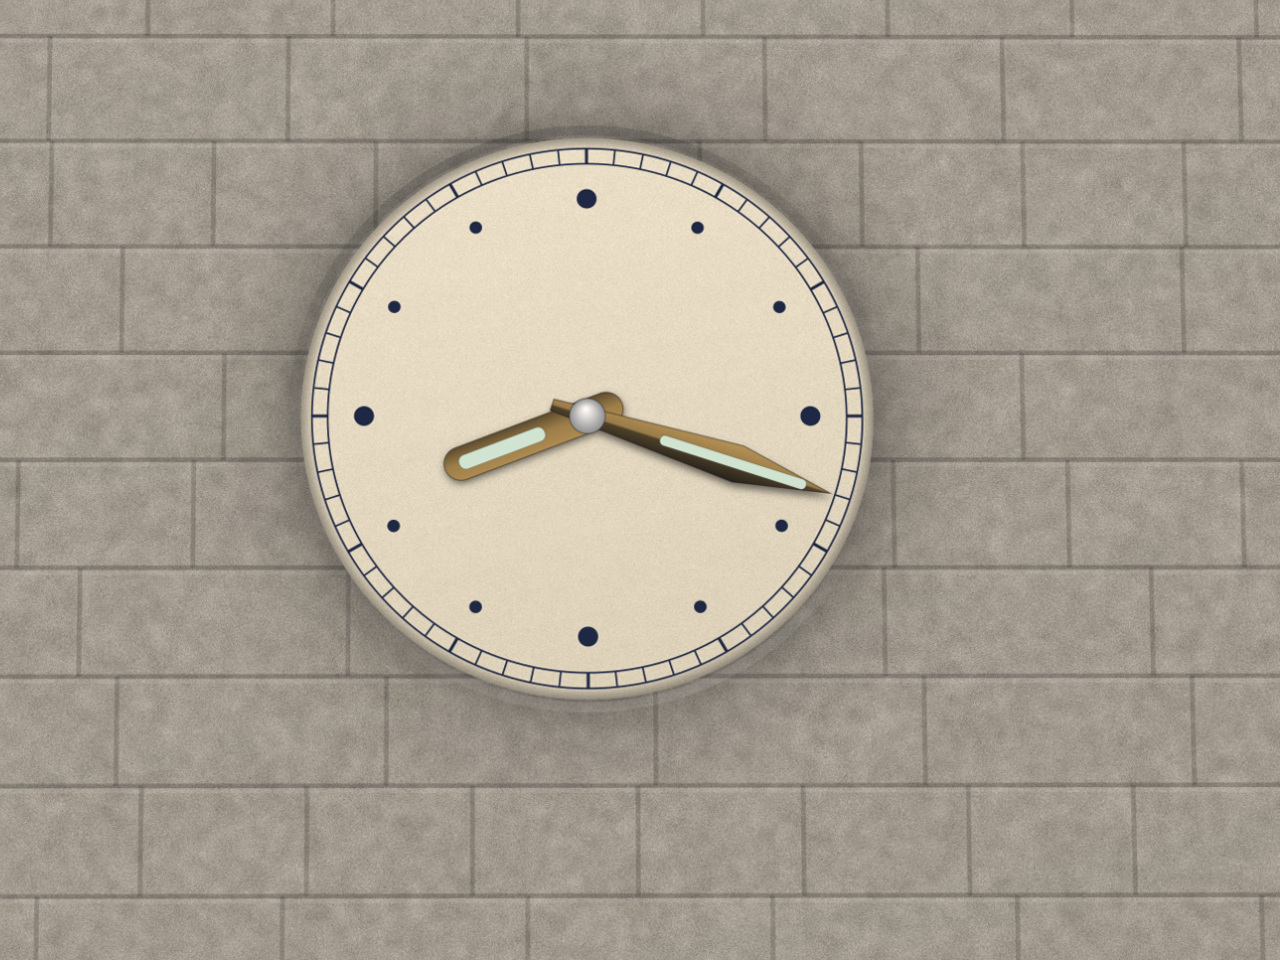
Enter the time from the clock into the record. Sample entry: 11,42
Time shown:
8,18
